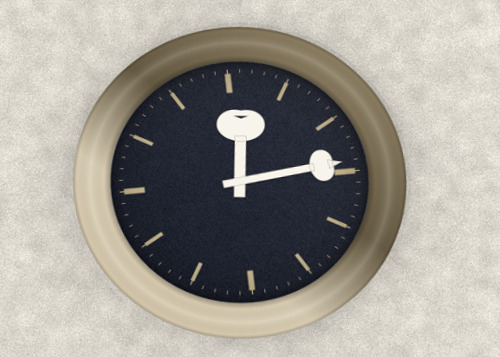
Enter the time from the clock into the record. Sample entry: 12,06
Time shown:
12,14
